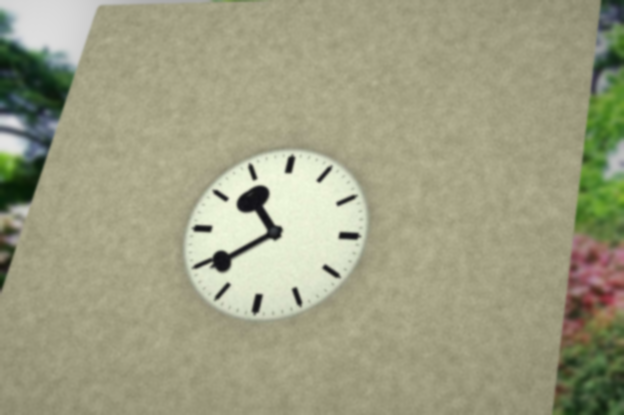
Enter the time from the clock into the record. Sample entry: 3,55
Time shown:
10,39
